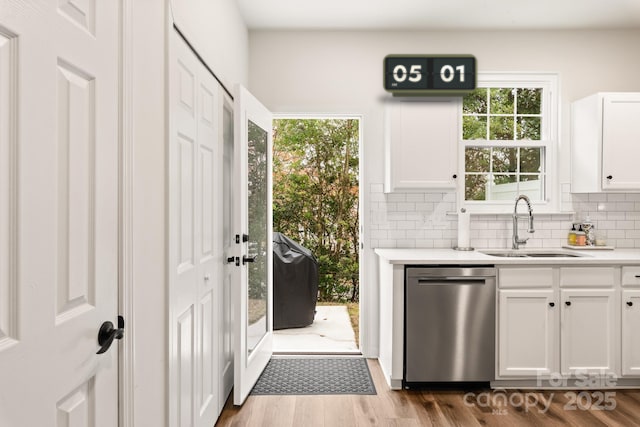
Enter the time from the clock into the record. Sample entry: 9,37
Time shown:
5,01
